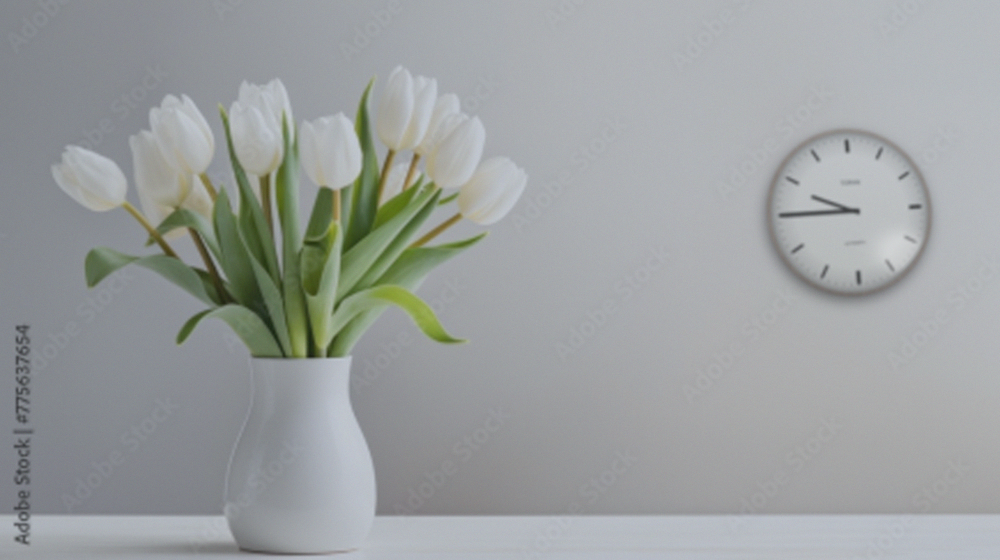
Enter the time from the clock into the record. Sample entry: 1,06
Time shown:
9,45
